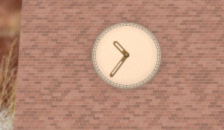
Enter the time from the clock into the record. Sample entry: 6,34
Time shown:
10,36
